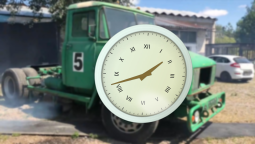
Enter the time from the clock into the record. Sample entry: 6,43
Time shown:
1,42
